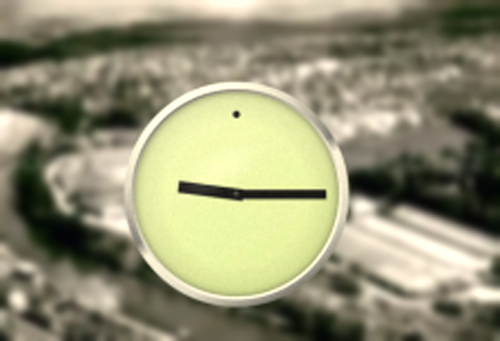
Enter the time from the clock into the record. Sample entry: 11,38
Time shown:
9,15
